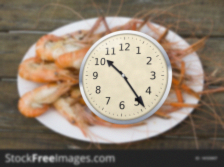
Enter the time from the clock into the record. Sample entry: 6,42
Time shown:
10,24
